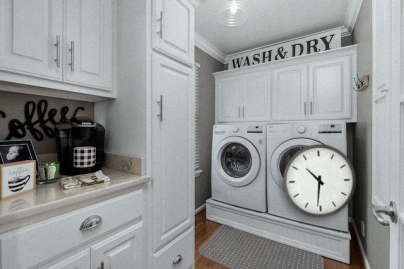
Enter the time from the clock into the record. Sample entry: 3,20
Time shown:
10,31
